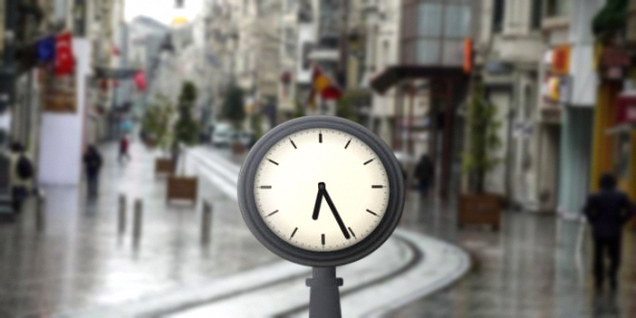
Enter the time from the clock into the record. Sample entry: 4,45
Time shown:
6,26
